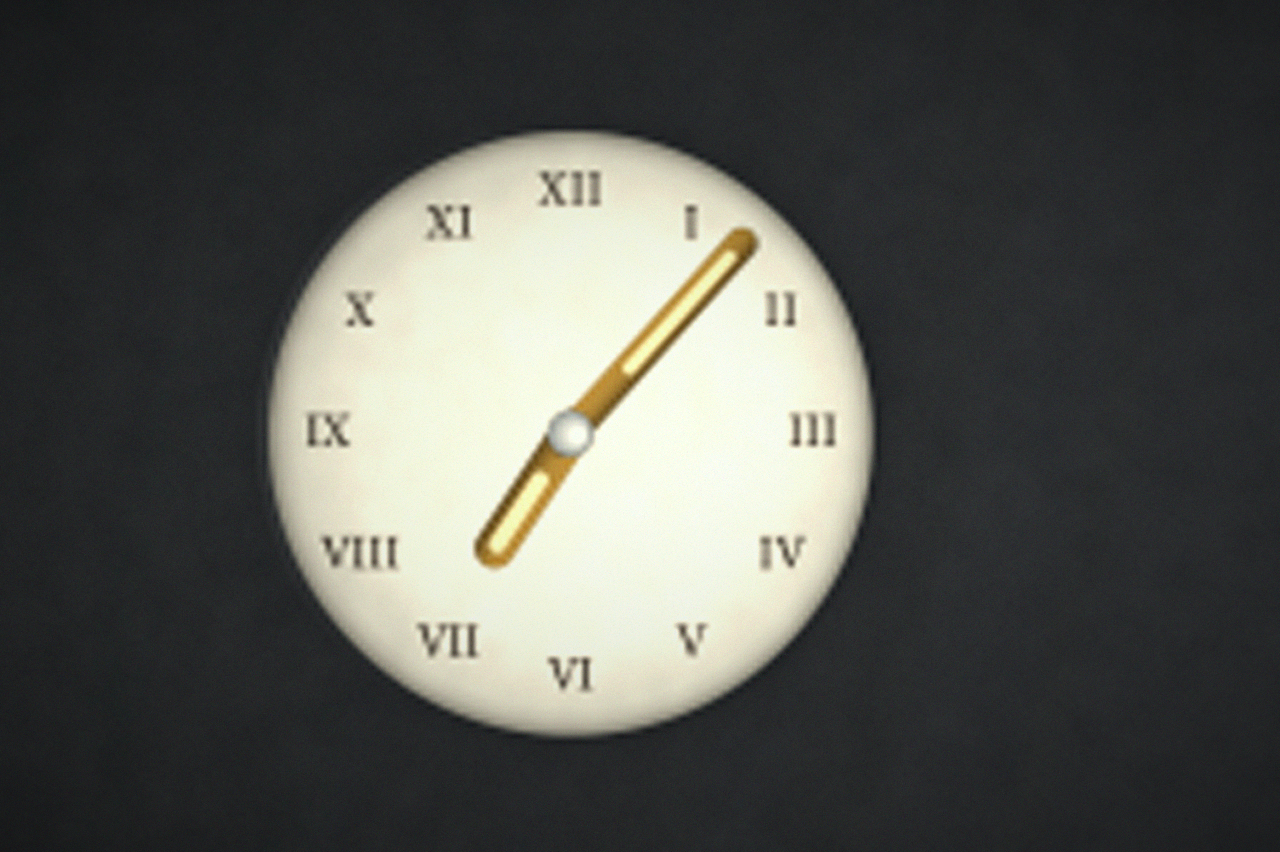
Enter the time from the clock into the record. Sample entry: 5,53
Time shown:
7,07
